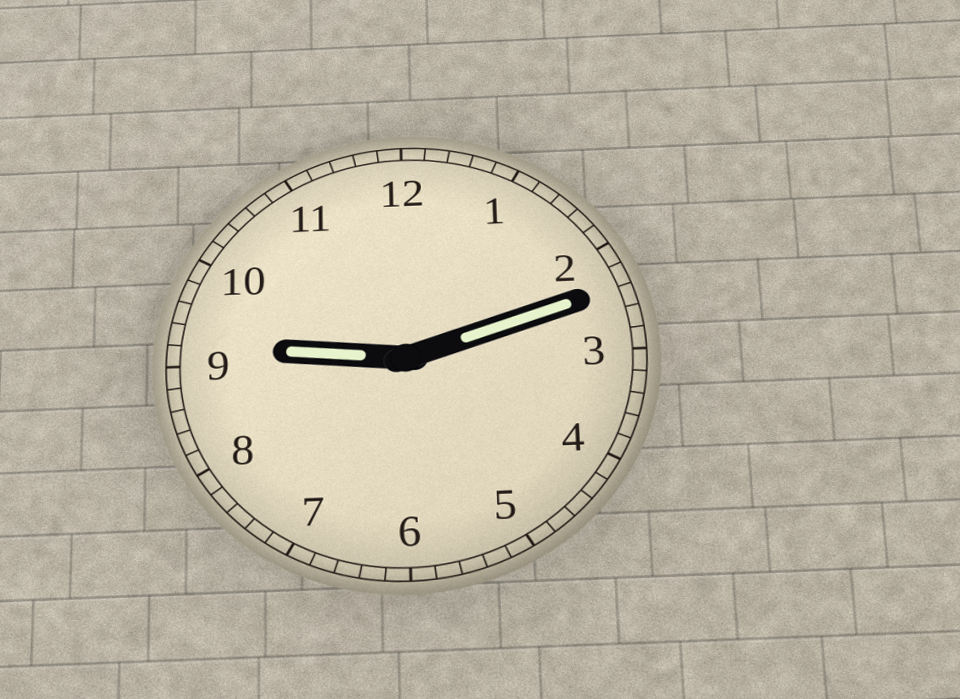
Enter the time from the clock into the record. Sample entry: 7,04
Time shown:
9,12
